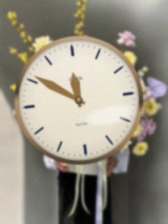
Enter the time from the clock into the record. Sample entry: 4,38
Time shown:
11,51
